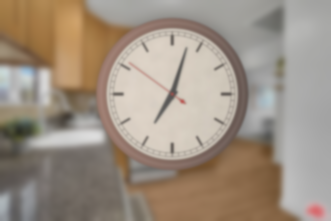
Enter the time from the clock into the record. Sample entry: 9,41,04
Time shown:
7,02,51
